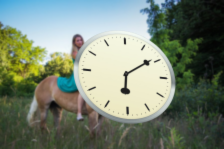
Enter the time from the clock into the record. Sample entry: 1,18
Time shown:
6,09
